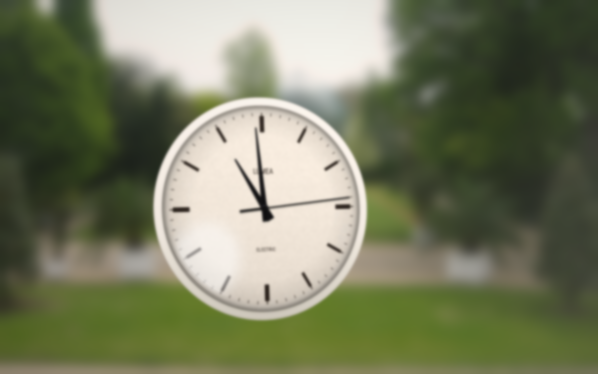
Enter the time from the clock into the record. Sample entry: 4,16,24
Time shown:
10,59,14
